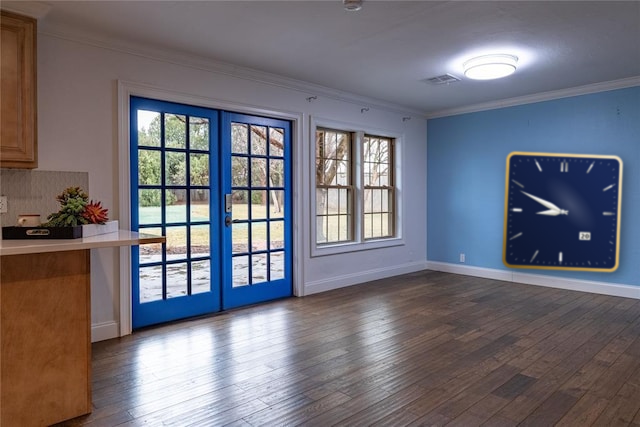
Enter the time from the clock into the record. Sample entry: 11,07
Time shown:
8,49
